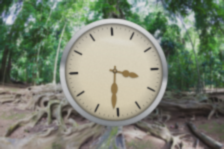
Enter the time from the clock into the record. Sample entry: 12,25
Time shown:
3,31
